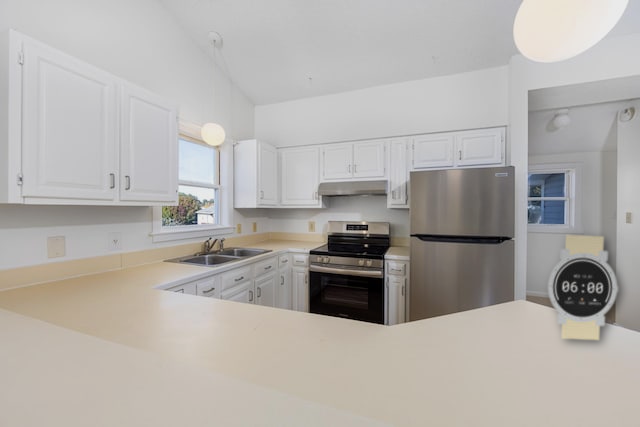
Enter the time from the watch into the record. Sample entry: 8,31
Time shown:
6,00
